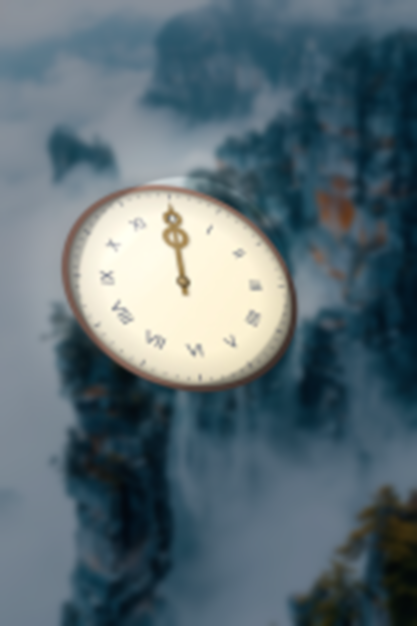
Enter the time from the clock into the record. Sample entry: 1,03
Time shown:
12,00
